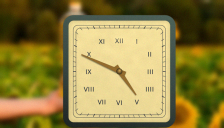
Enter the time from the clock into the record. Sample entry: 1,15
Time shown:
4,49
